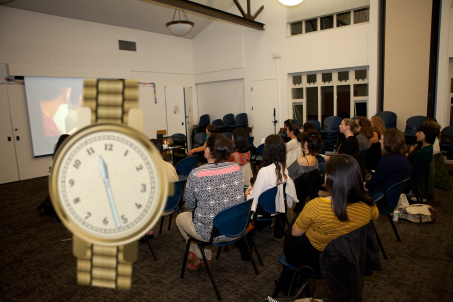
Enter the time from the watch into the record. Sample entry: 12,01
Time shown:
11,27
